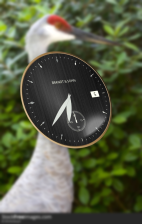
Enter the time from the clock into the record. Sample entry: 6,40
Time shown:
6,38
